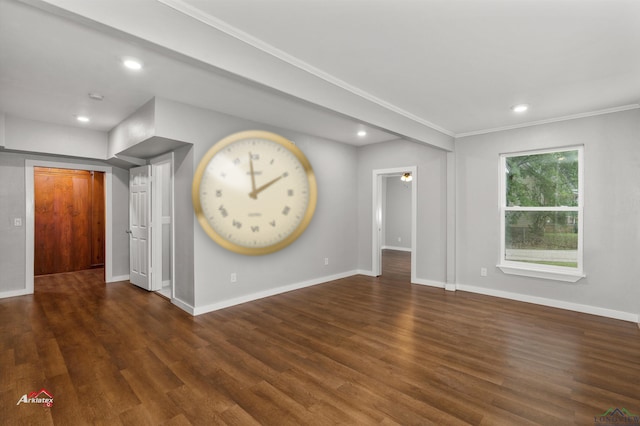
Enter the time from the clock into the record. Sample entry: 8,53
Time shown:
1,59
